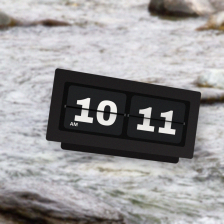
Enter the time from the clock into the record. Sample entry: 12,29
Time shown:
10,11
